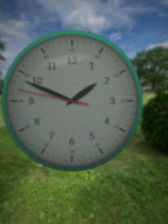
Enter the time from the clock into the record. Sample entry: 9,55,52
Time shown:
1,48,47
